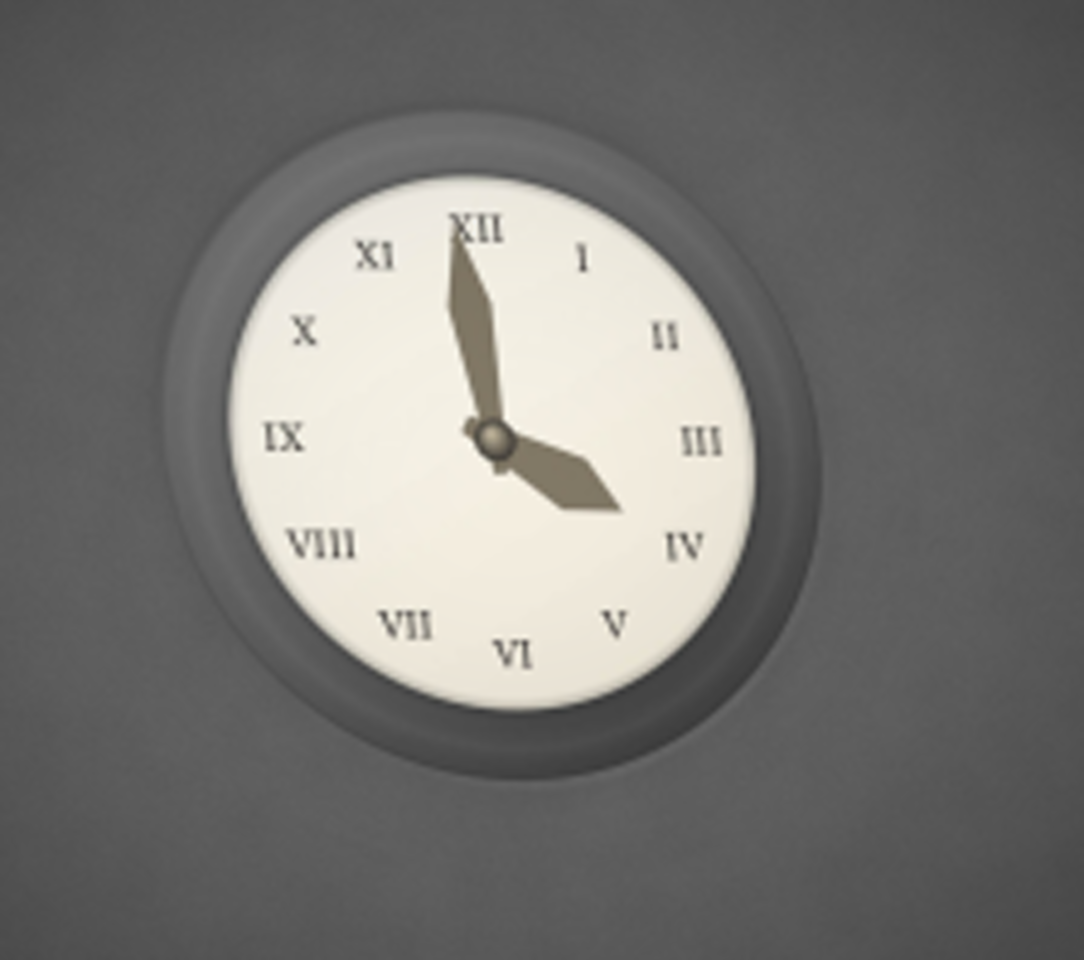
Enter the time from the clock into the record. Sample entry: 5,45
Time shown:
3,59
